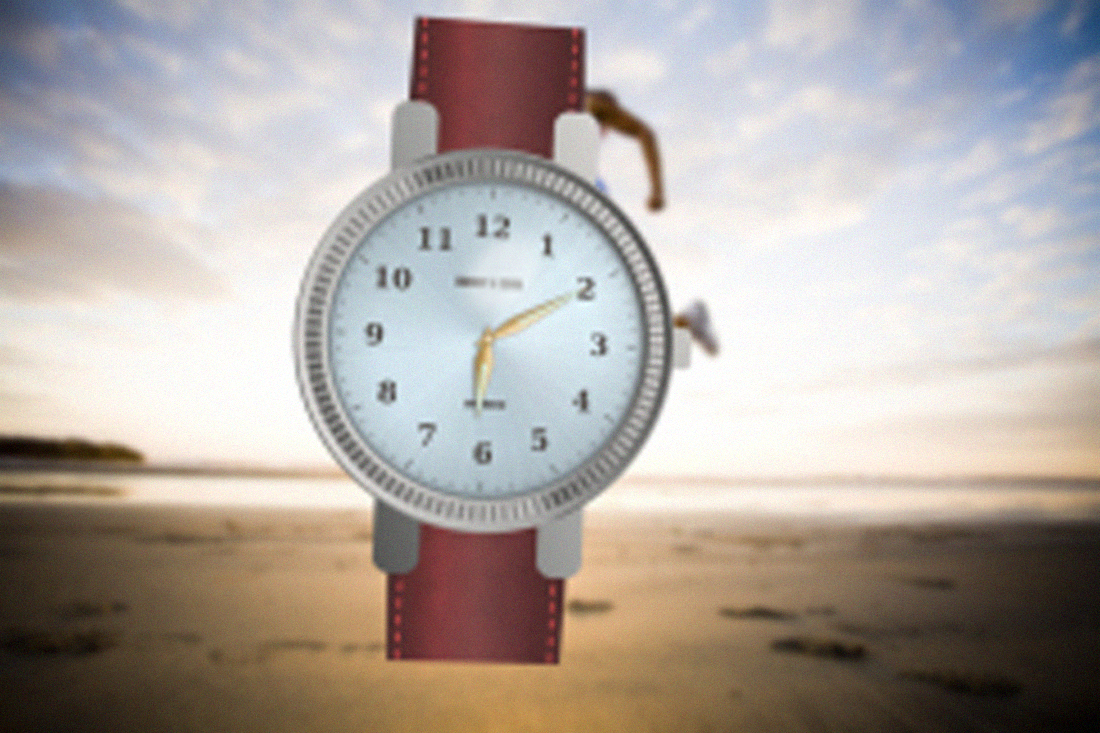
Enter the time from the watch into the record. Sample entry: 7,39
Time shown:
6,10
